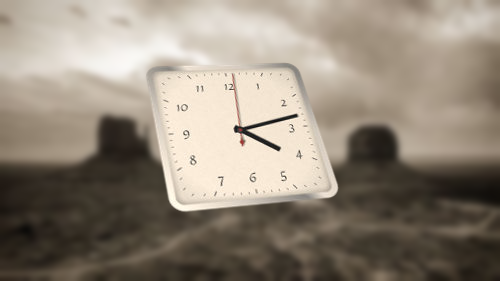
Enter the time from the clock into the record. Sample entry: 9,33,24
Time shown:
4,13,01
